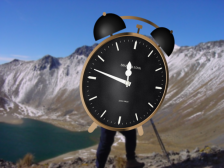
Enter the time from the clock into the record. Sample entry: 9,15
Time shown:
11,47
